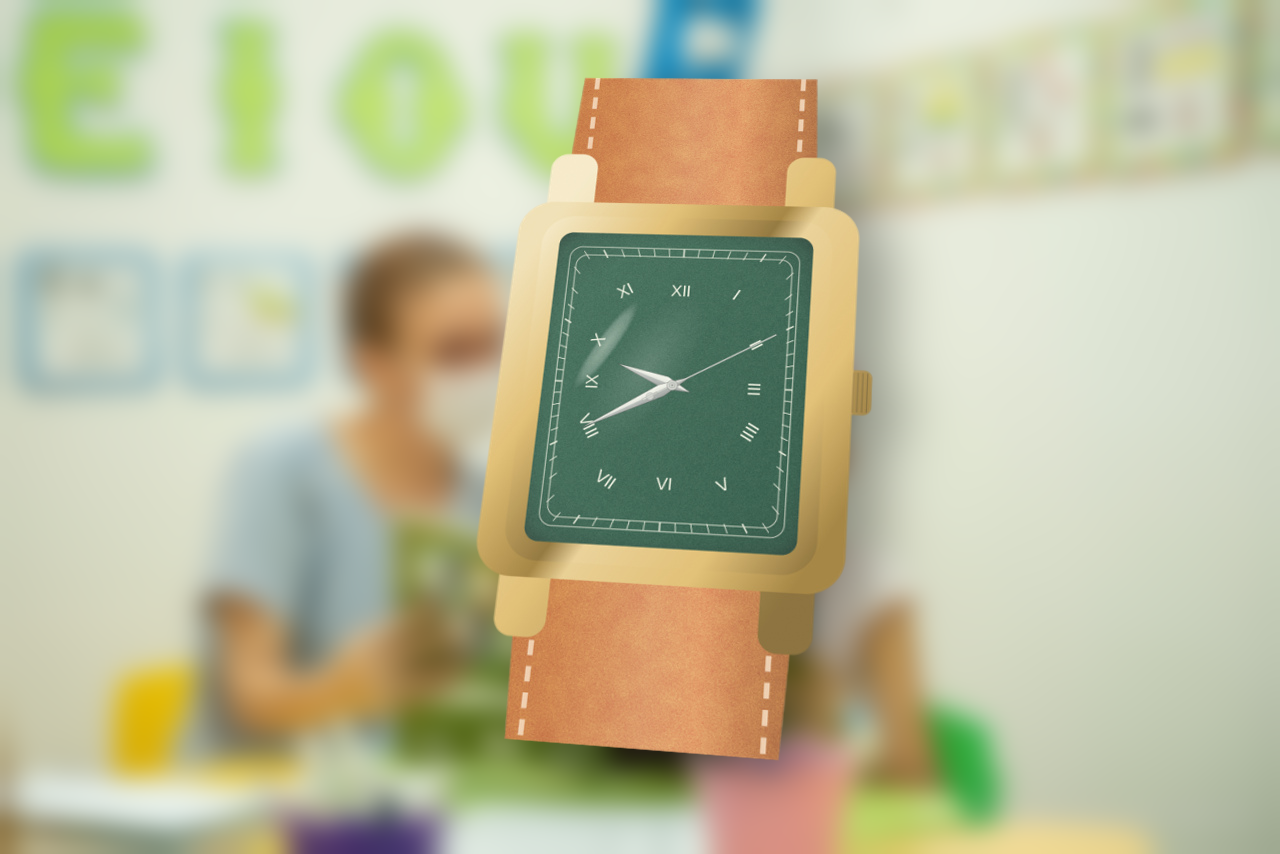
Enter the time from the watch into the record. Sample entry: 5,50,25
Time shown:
9,40,10
